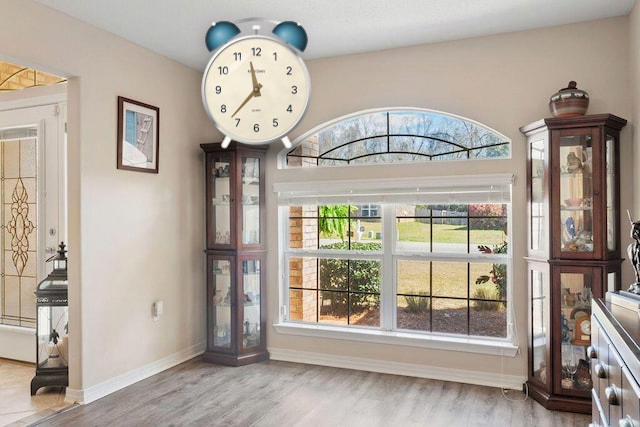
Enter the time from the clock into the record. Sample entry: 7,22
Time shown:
11,37
